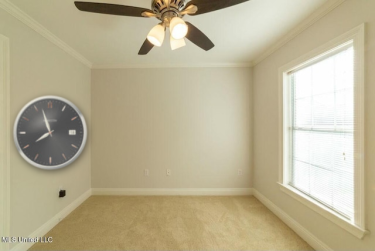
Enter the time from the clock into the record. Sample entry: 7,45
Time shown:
7,57
